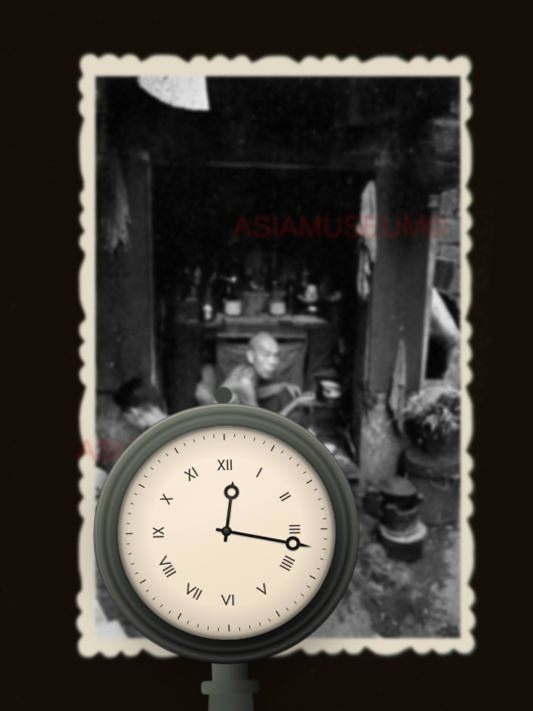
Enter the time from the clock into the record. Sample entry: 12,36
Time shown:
12,17
